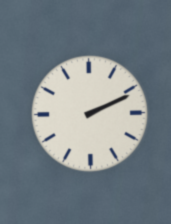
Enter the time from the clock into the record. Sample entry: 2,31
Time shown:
2,11
